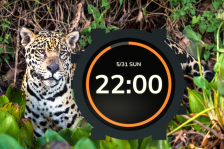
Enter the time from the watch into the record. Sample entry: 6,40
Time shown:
22,00
